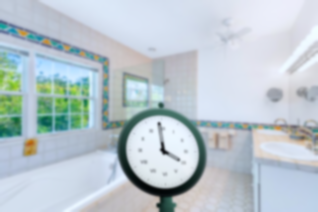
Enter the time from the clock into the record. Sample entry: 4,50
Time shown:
3,59
